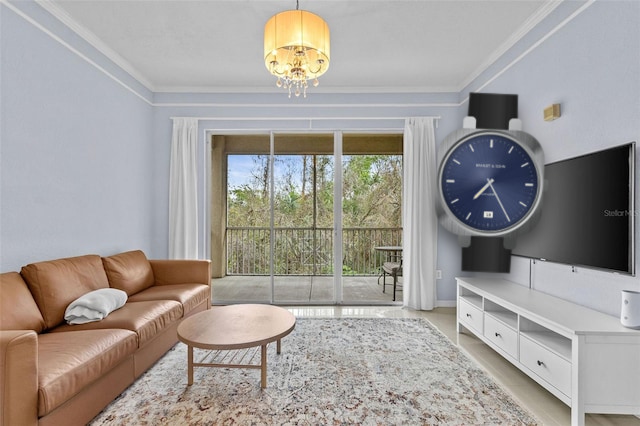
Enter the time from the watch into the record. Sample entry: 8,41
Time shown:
7,25
